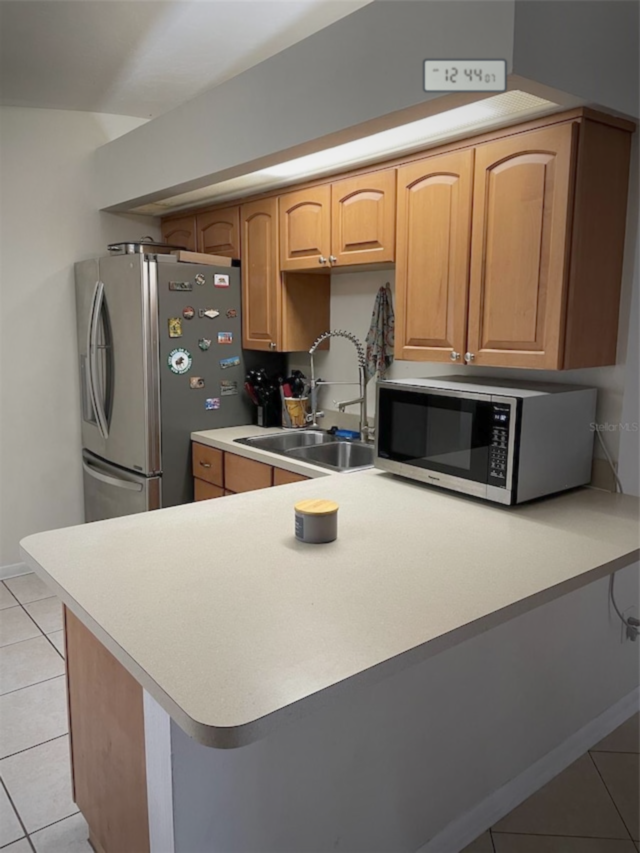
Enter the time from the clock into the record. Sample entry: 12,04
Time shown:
12,44
